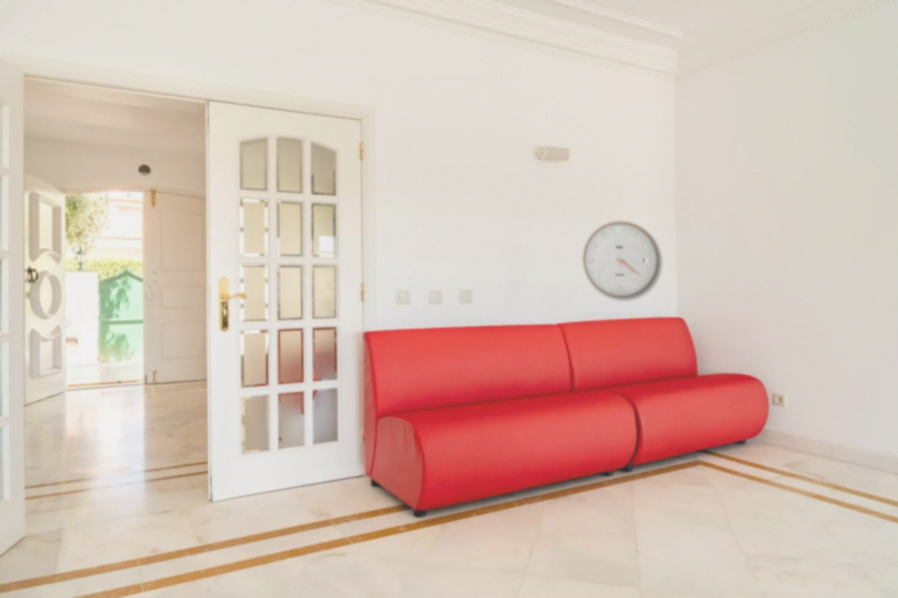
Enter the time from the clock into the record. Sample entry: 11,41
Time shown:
4,21
